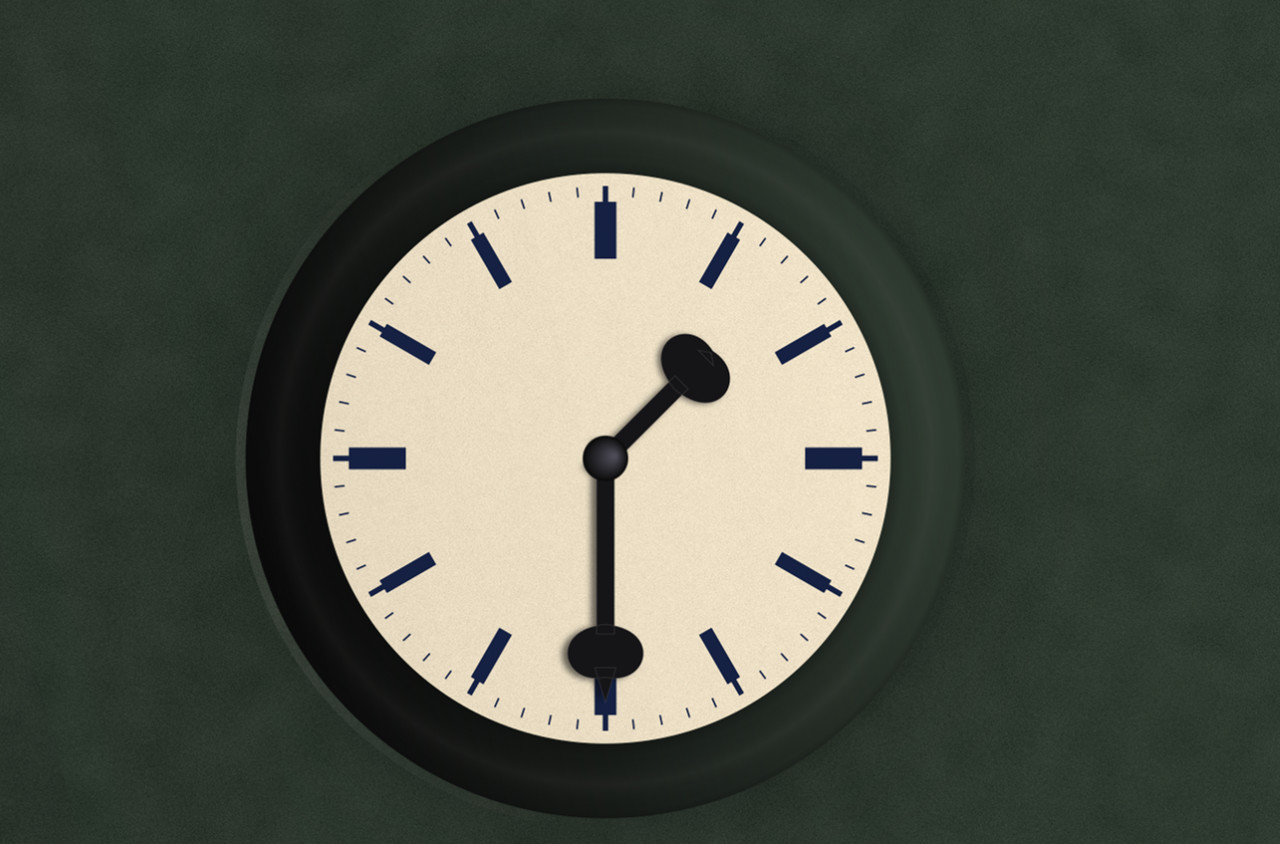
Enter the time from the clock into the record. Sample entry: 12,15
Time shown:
1,30
